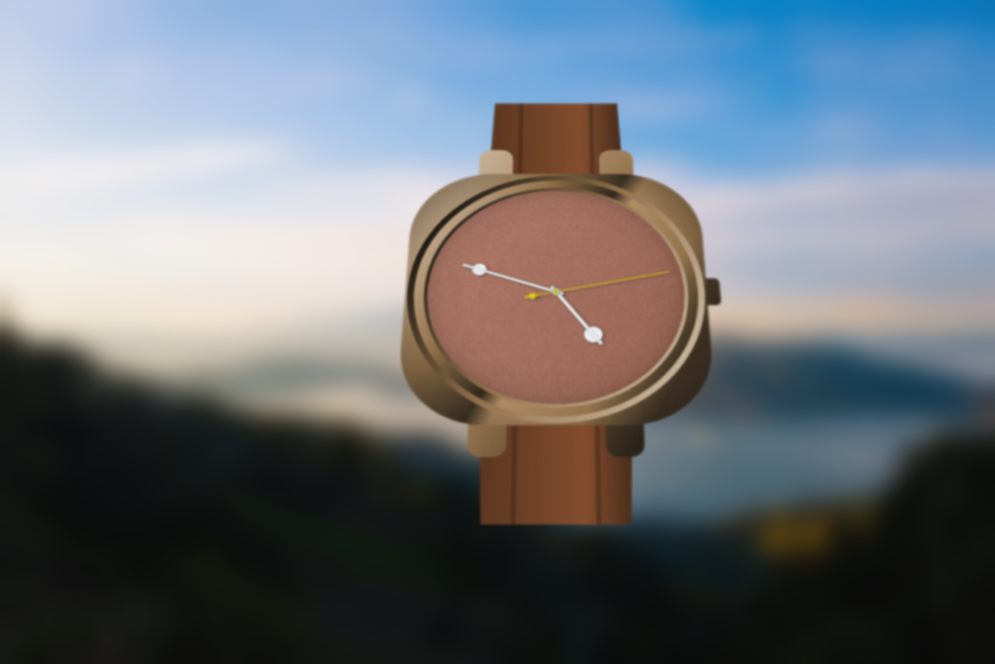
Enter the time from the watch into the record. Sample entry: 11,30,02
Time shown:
4,48,13
